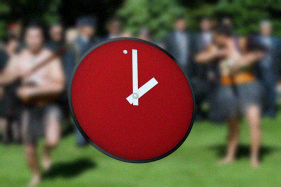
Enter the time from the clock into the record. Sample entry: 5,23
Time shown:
2,02
